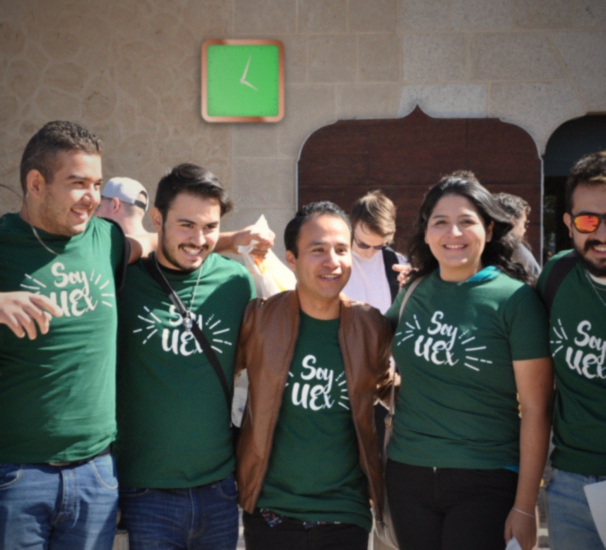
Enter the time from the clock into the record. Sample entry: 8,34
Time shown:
4,03
